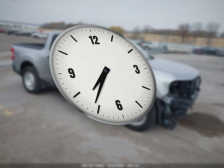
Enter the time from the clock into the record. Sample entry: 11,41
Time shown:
7,36
